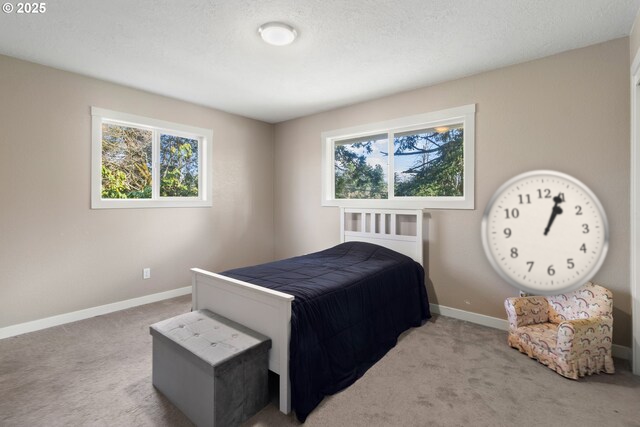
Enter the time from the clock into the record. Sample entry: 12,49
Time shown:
1,04
